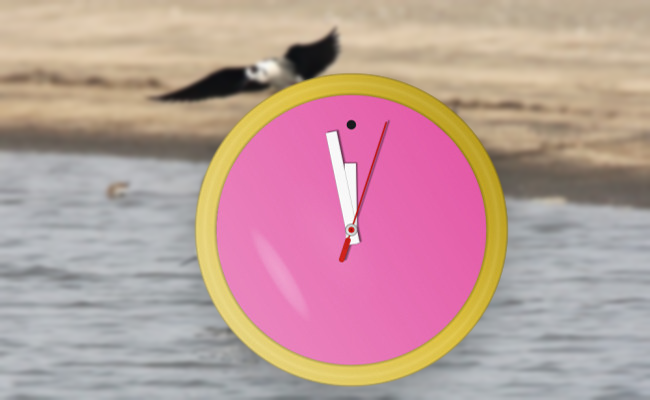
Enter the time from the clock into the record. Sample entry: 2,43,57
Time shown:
11,58,03
